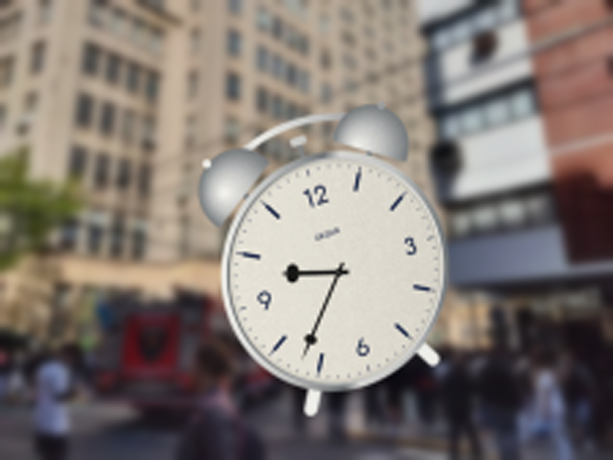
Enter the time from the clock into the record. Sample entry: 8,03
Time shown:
9,37
